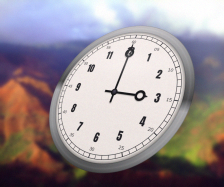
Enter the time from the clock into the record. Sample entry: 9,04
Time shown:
3,00
